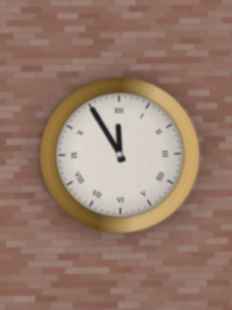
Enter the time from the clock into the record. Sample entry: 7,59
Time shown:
11,55
